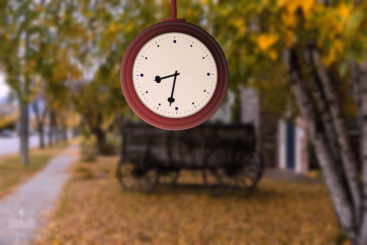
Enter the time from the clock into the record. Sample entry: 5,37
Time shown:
8,32
